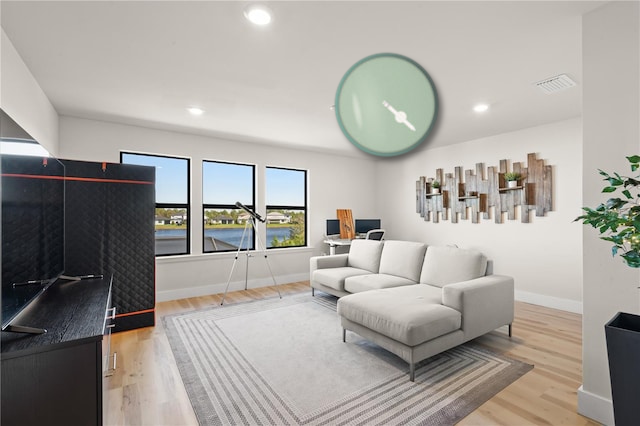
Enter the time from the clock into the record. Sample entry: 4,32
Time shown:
4,22
